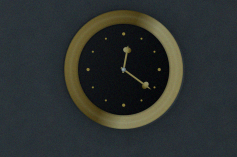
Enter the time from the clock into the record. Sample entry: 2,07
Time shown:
12,21
